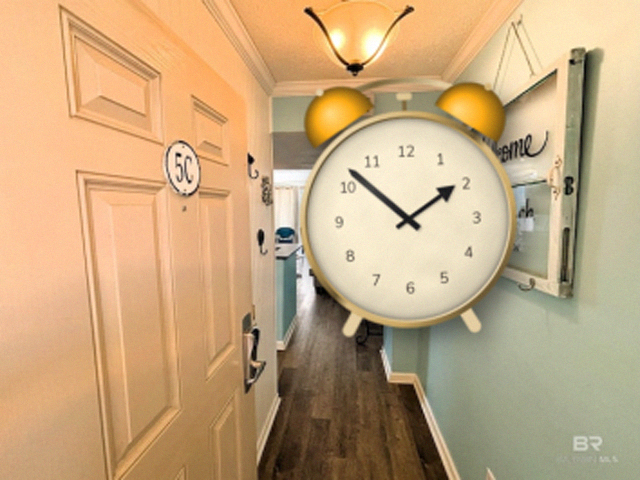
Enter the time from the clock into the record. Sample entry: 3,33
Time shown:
1,52
